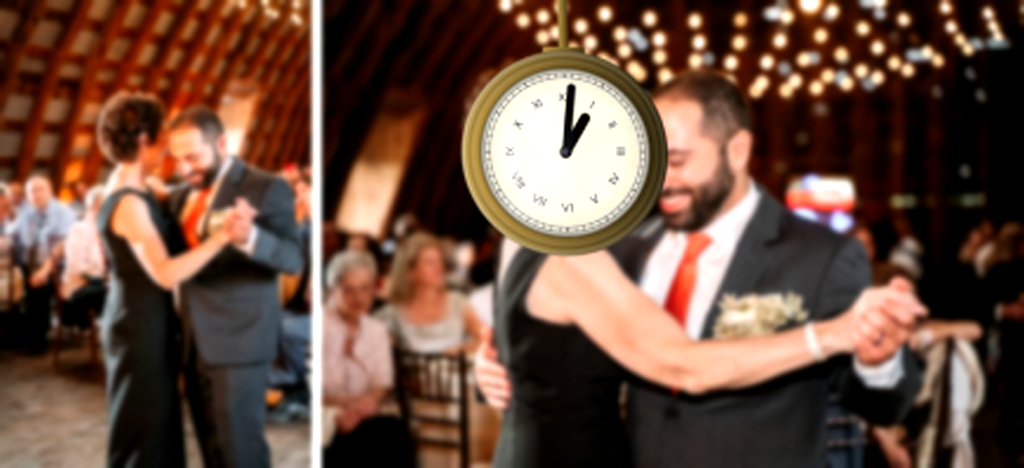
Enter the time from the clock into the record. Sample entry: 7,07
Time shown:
1,01
